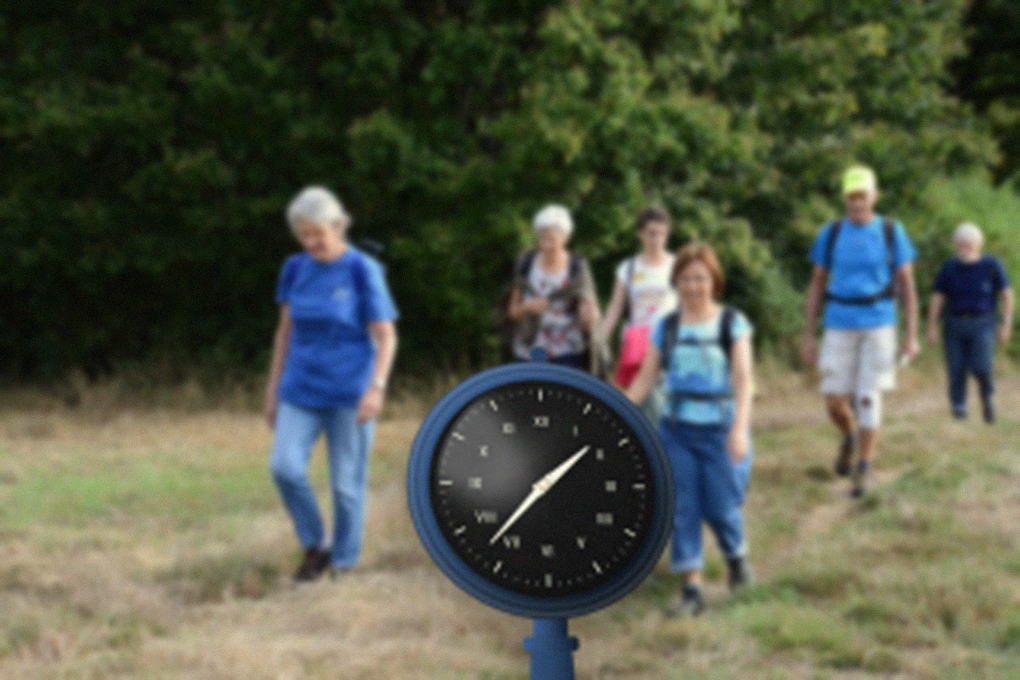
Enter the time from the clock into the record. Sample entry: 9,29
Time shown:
1,37
